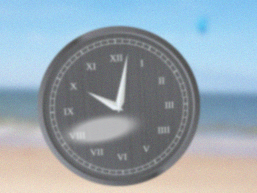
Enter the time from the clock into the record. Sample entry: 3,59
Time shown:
10,02
